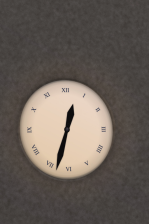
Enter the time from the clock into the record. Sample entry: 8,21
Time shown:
12,33
